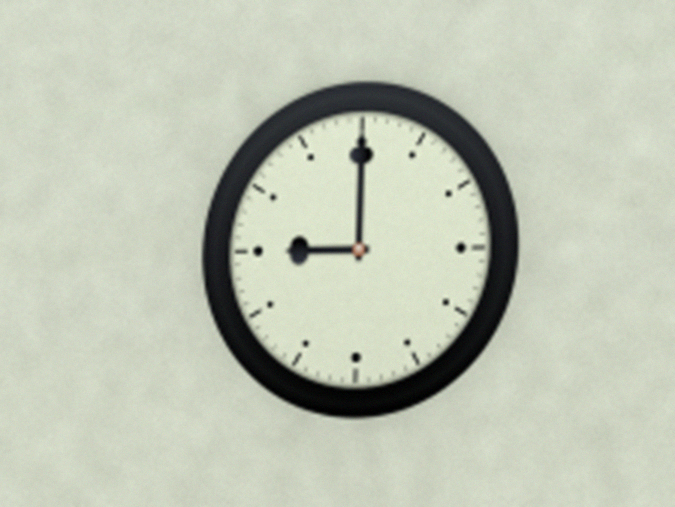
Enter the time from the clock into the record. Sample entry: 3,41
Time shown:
9,00
